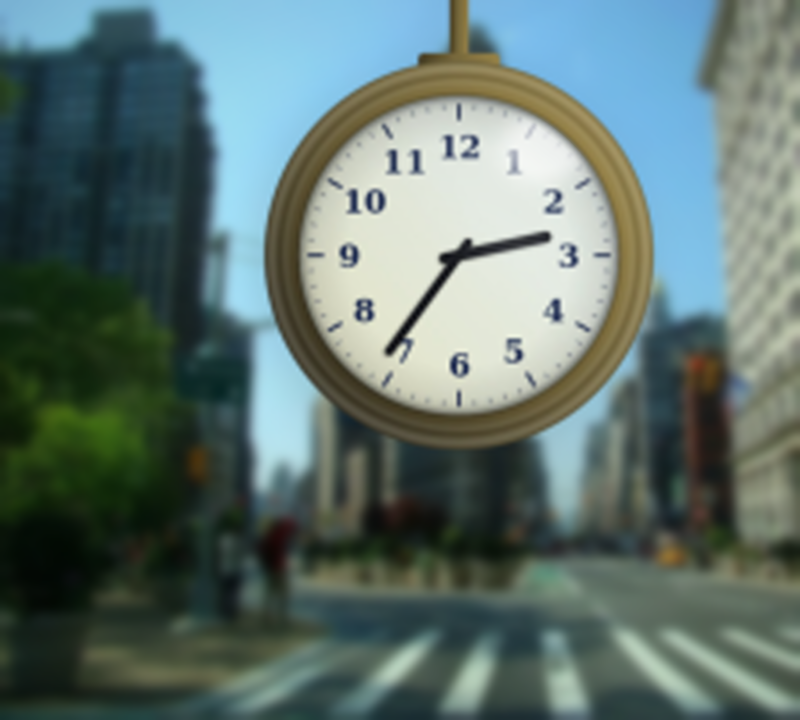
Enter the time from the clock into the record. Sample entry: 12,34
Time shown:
2,36
